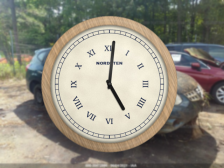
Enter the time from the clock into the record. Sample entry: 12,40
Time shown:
5,01
